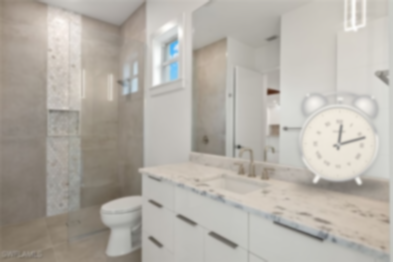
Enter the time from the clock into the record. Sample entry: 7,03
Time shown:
12,12
